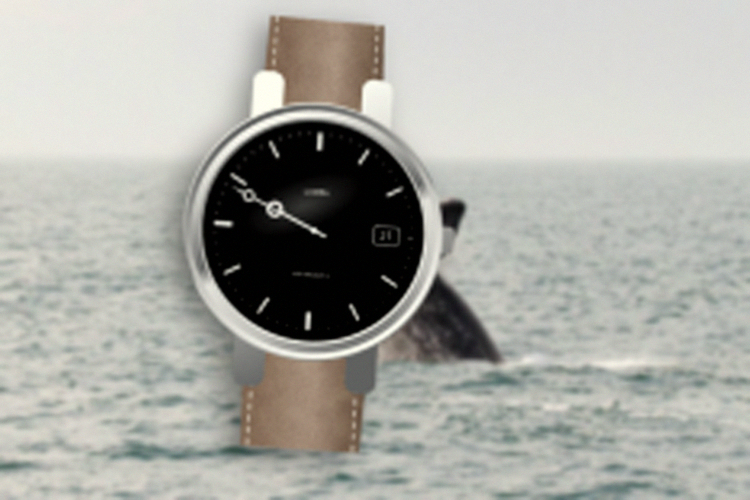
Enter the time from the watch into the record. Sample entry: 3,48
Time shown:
9,49
